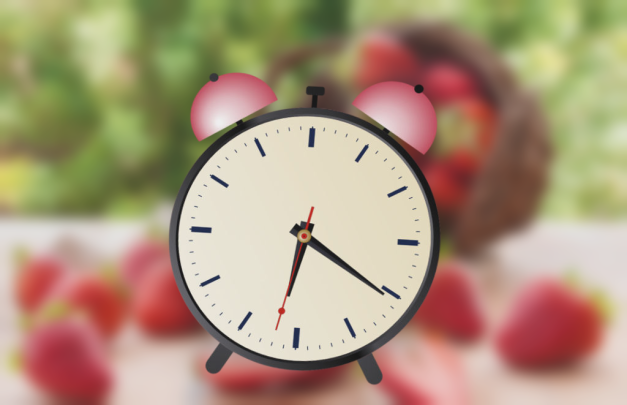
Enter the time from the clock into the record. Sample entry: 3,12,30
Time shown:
6,20,32
